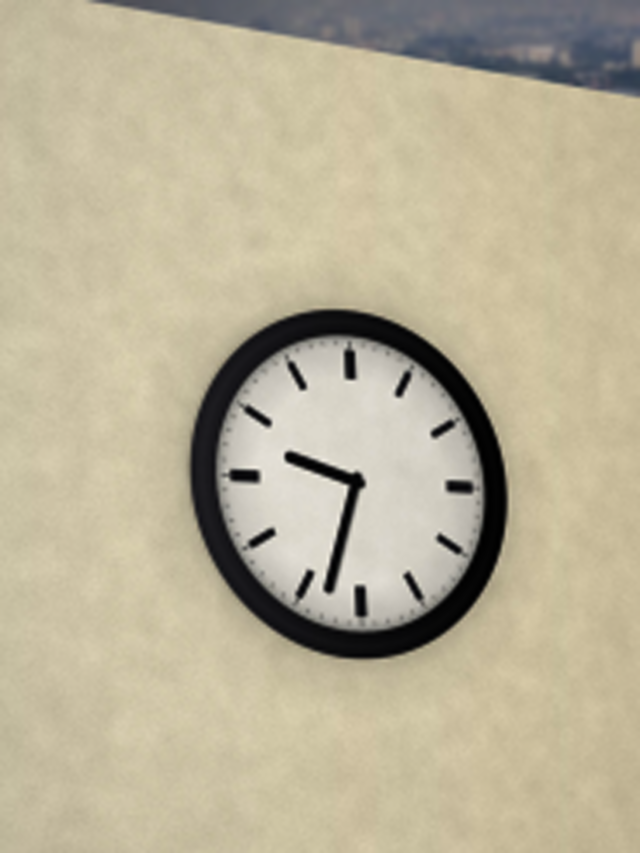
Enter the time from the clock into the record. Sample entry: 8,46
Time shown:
9,33
